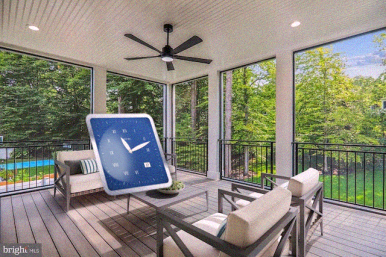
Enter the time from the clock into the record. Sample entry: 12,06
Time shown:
11,12
